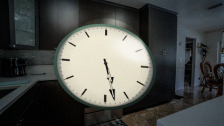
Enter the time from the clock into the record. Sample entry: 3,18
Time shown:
5,28
